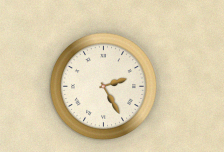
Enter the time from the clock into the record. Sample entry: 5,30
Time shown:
2,25
